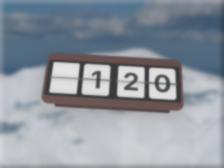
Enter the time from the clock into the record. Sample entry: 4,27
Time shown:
1,20
